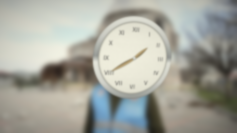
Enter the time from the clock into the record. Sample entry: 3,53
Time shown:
1,40
